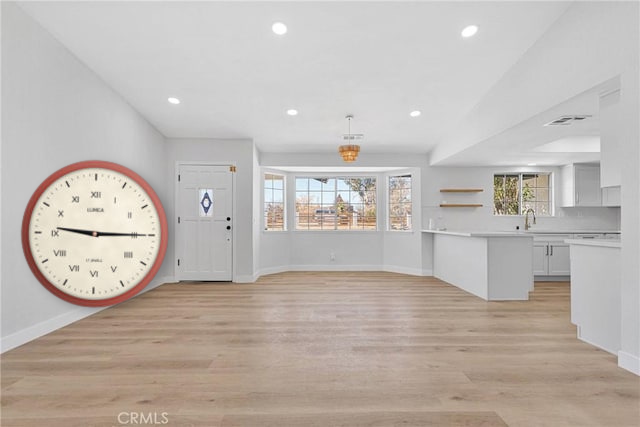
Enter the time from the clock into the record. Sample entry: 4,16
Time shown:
9,15
